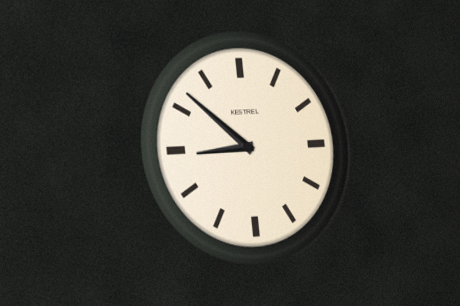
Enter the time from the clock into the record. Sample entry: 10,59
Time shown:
8,52
